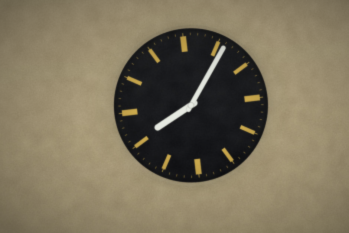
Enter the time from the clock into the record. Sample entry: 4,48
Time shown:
8,06
